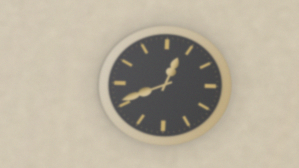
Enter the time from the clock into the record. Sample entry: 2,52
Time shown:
12,41
